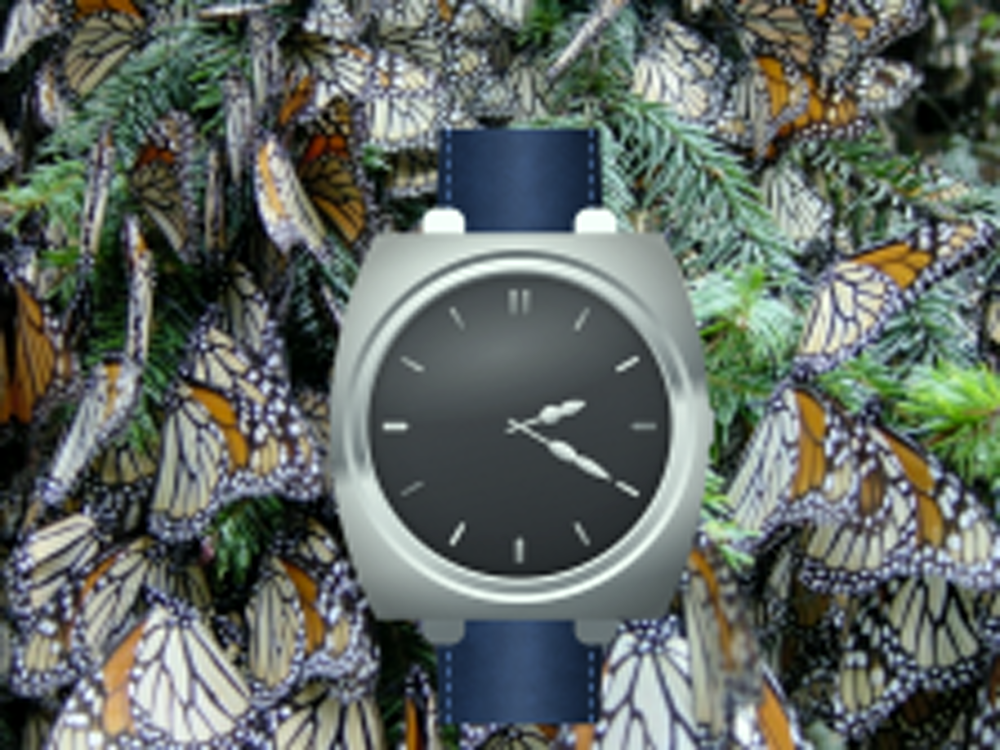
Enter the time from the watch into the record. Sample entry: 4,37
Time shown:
2,20
